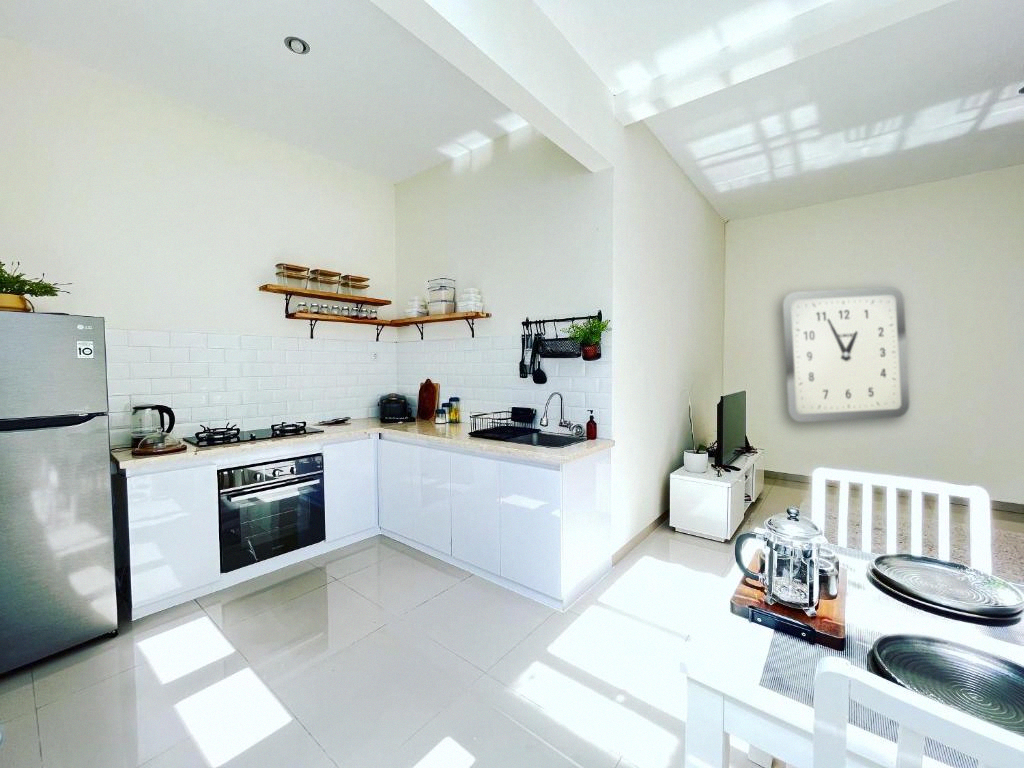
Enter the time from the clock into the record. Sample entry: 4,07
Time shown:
12,56
